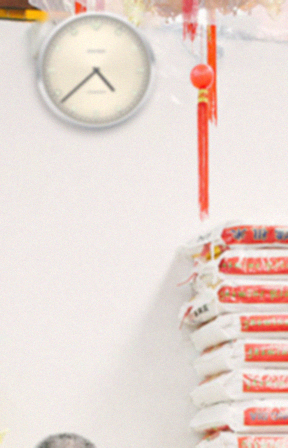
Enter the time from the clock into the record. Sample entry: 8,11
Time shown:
4,38
